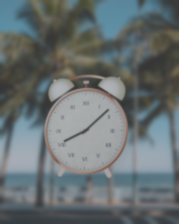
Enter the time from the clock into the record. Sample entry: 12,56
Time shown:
8,08
